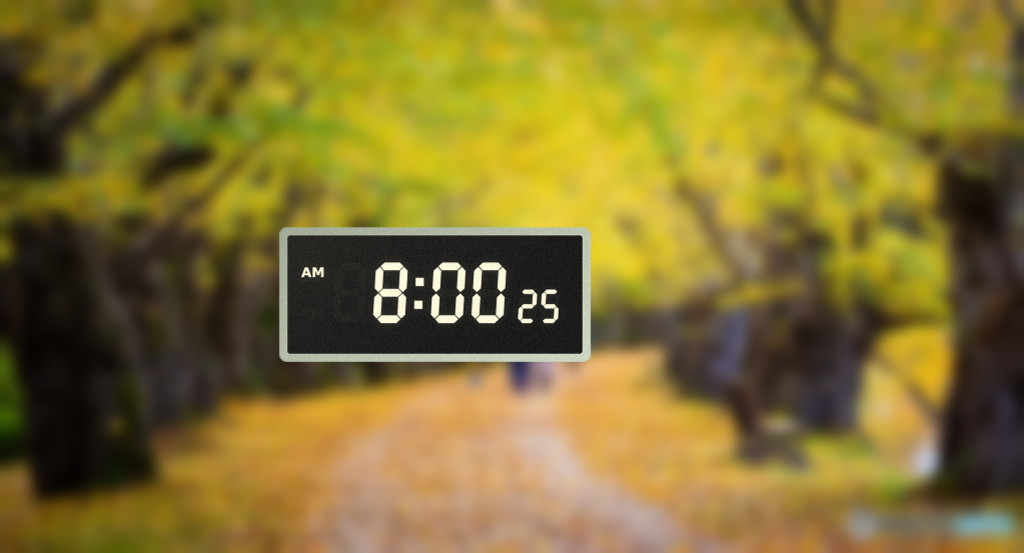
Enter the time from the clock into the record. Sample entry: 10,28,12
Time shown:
8,00,25
